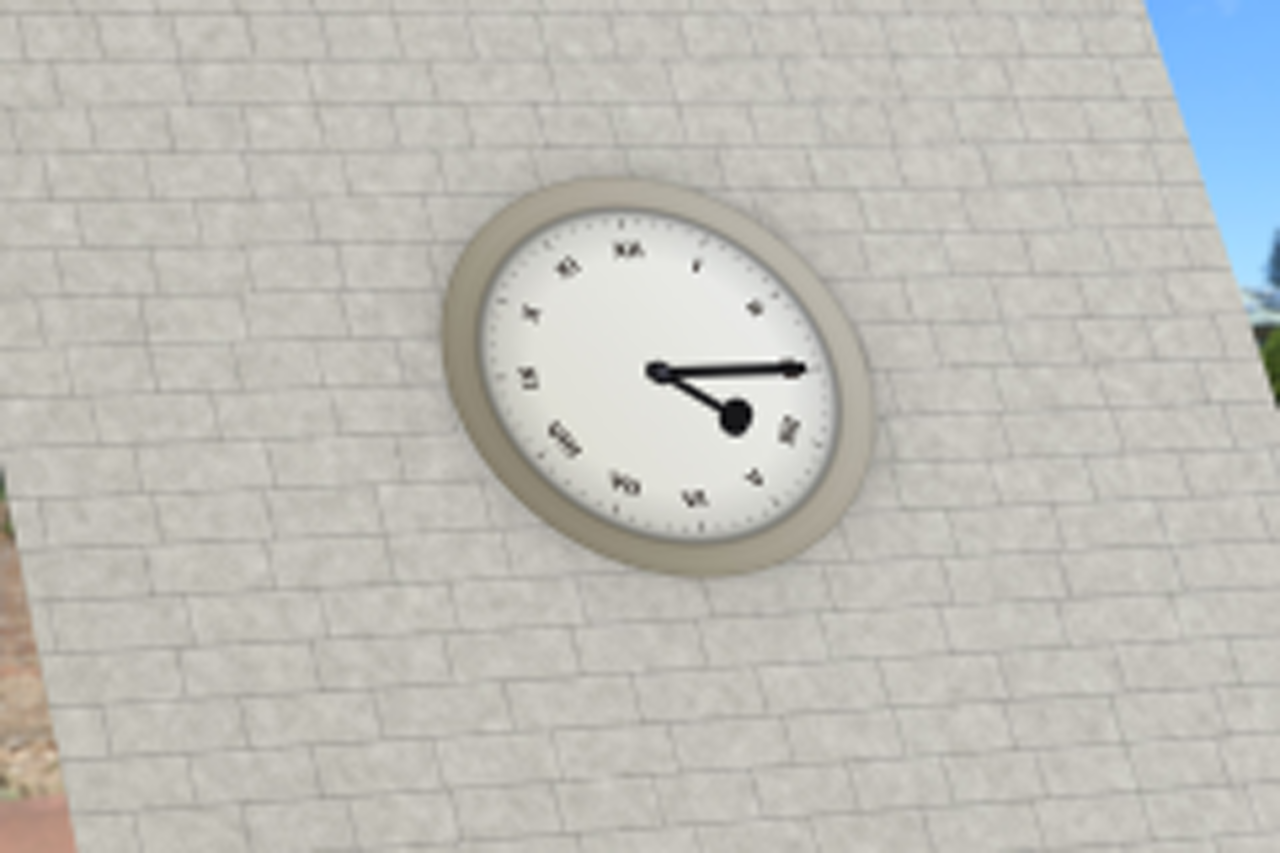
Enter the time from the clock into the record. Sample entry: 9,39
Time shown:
4,15
